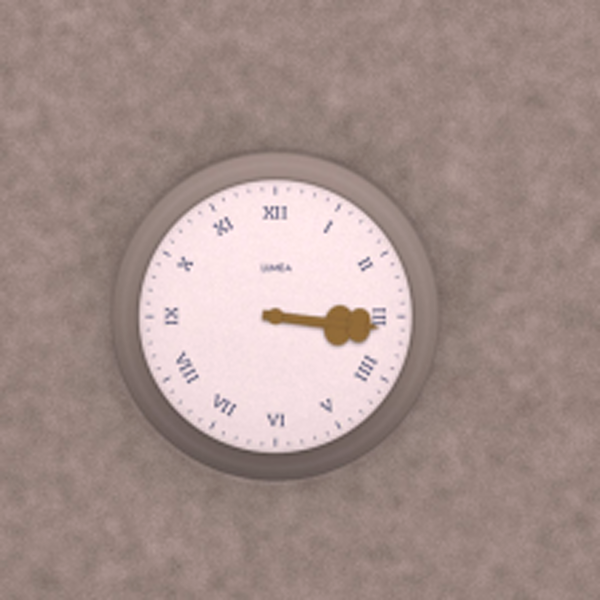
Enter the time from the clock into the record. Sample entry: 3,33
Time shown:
3,16
